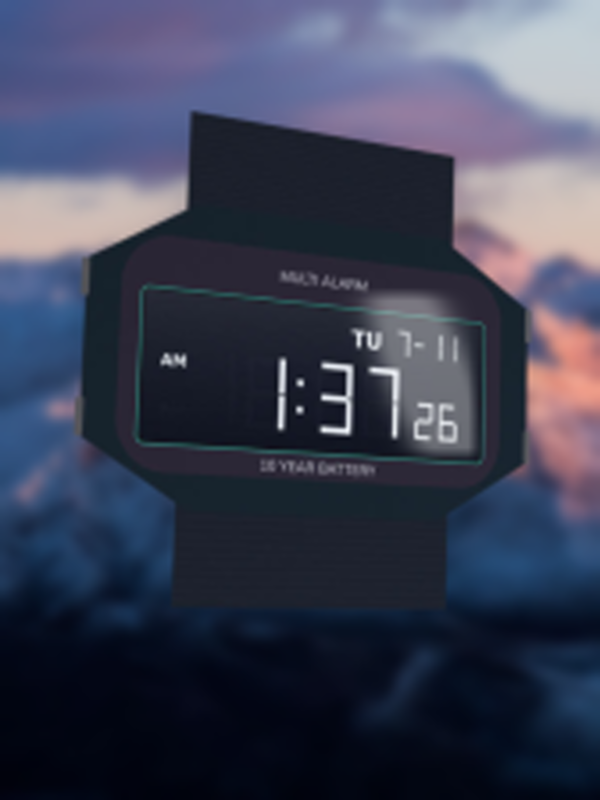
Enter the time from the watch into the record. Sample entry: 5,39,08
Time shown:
1,37,26
